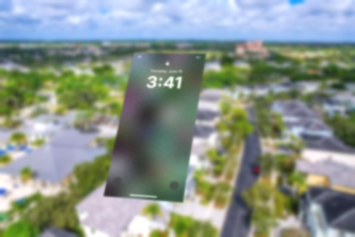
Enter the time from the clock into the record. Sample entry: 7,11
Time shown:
3,41
